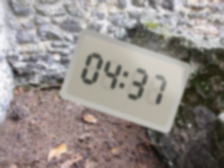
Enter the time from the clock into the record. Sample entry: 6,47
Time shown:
4,37
